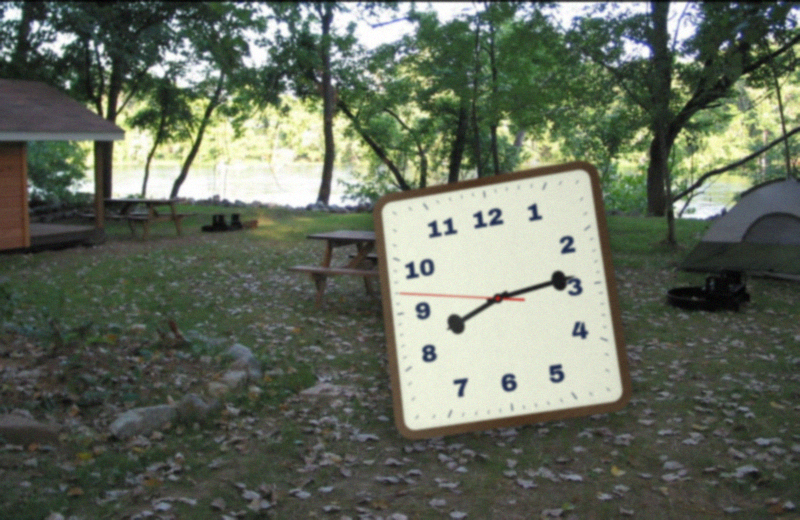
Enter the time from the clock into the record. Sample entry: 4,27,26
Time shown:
8,13,47
